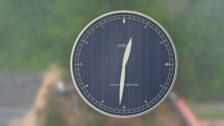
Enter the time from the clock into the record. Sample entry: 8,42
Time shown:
12,31
